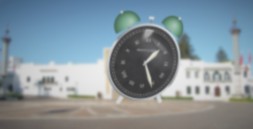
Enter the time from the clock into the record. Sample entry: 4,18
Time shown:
1,26
